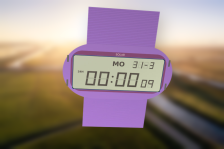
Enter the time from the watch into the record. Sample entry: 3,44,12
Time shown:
0,00,09
